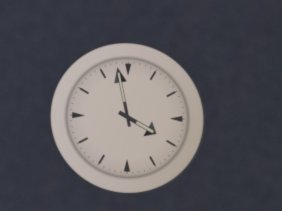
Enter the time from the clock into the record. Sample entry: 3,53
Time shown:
3,58
